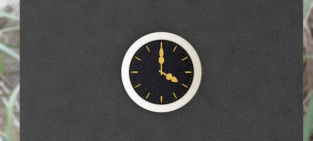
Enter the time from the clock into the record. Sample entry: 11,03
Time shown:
4,00
